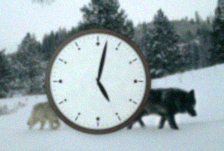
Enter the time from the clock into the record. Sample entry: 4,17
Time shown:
5,02
